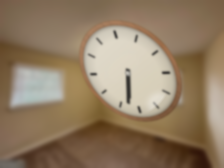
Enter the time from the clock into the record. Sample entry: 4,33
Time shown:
6,33
